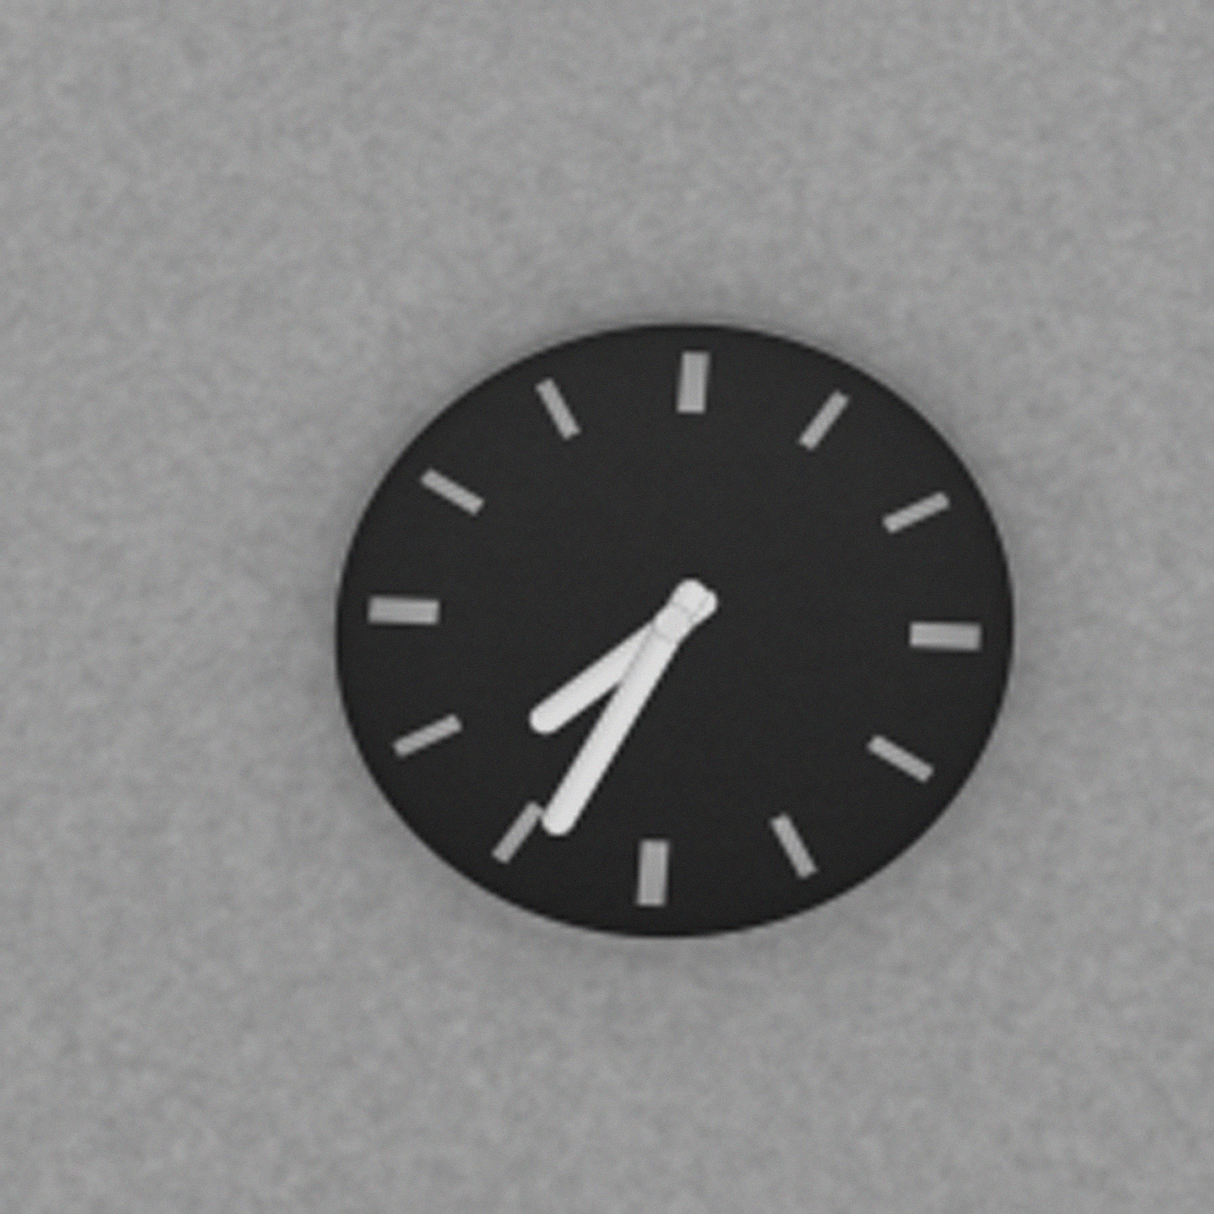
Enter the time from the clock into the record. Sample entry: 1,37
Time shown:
7,34
